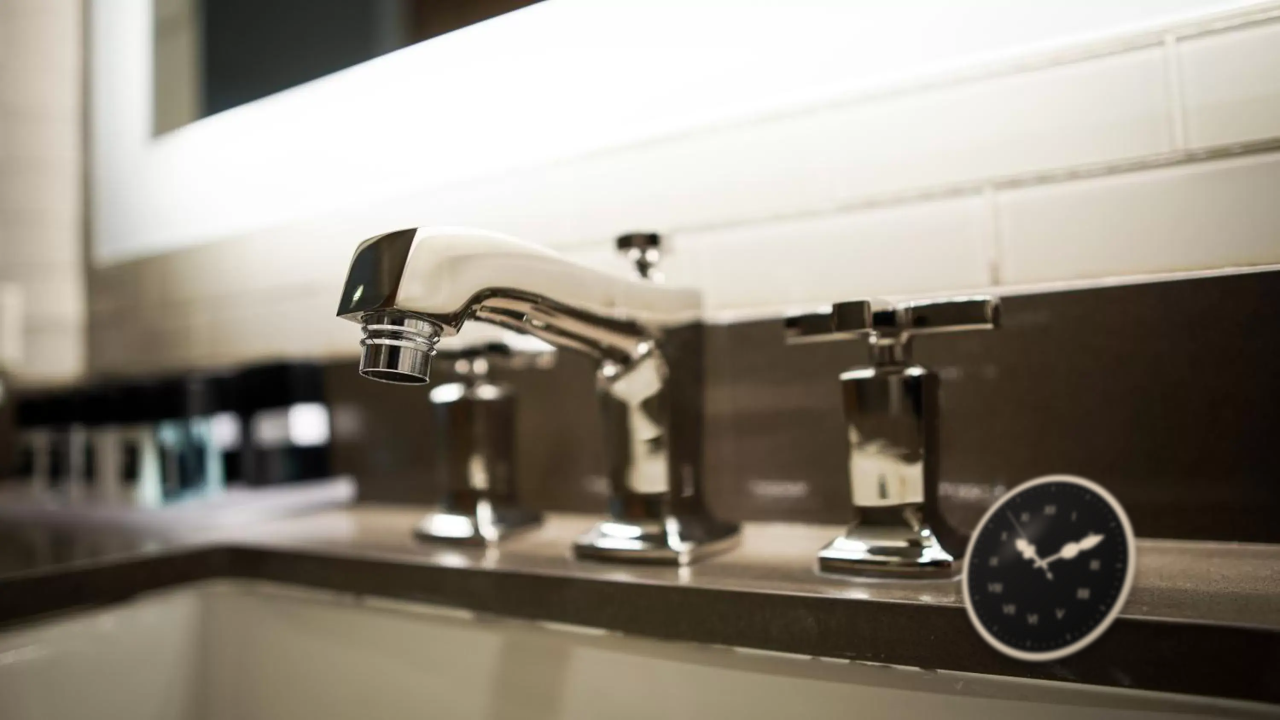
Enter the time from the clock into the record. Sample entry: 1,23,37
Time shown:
10,10,53
